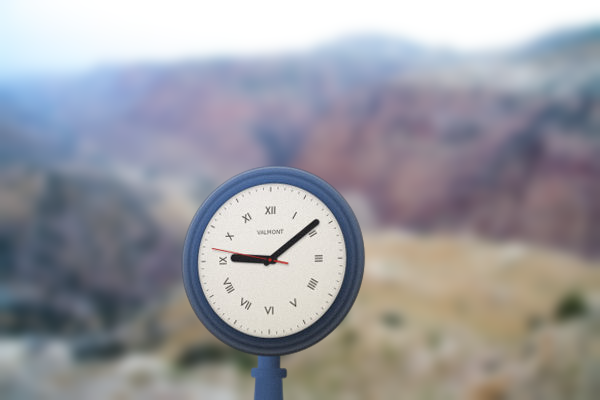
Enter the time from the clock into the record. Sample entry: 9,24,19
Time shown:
9,08,47
